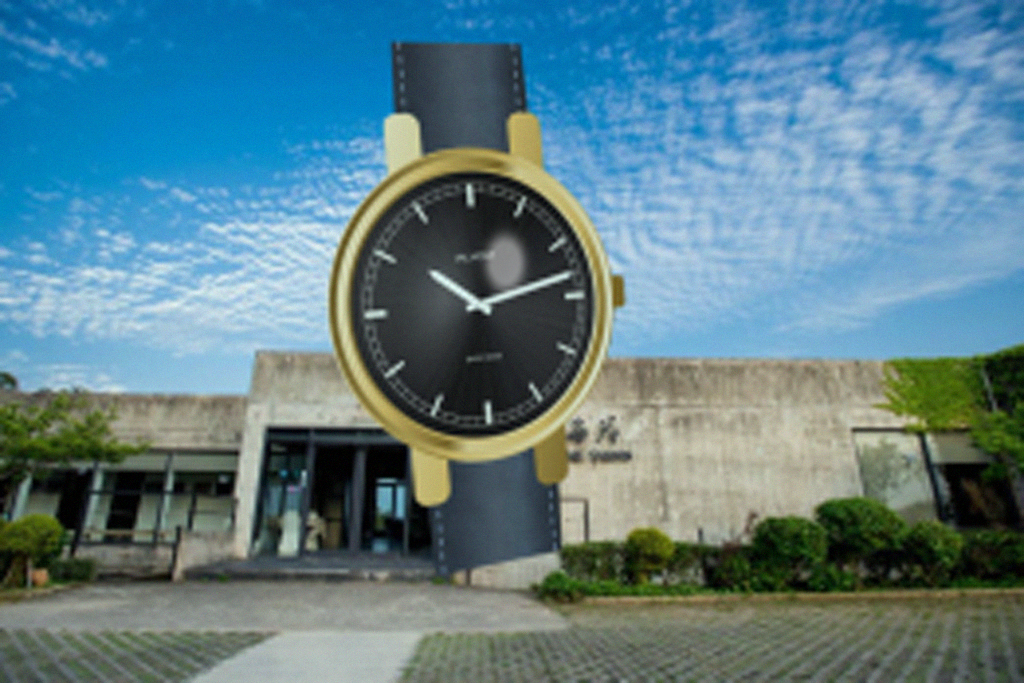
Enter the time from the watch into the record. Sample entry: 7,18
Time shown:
10,13
